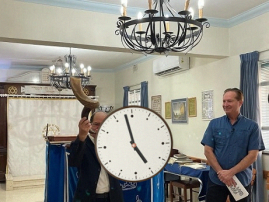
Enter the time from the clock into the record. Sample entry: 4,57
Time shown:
4,58
